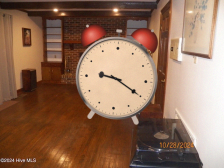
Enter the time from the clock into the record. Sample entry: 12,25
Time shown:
9,20
